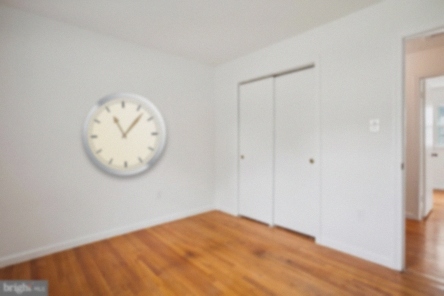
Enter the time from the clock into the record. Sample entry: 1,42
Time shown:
11,07
